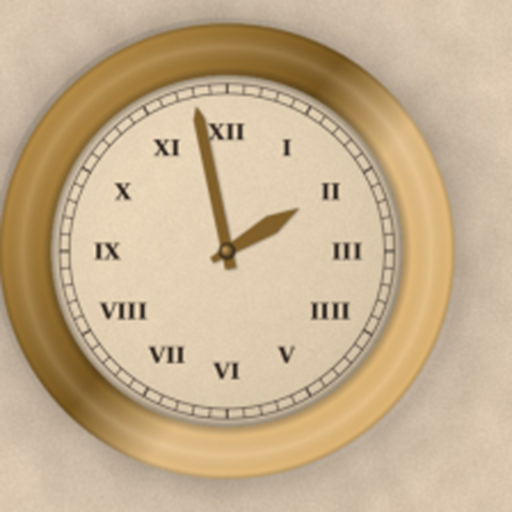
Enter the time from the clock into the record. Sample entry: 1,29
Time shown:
1,58
